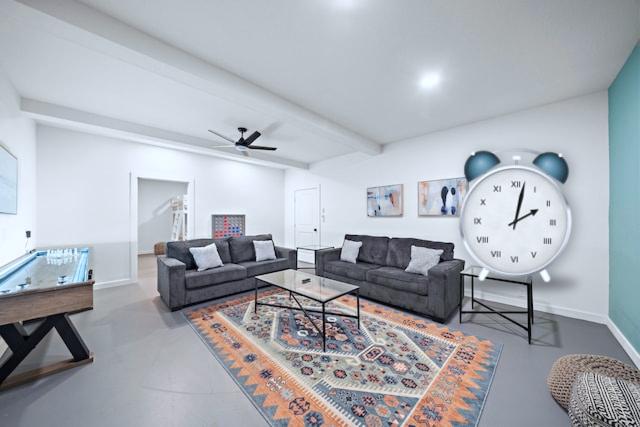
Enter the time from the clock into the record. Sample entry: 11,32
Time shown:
2,02
